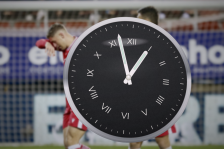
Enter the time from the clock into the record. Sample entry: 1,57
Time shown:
12,57
